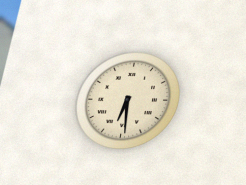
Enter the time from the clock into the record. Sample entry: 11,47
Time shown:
6,29
